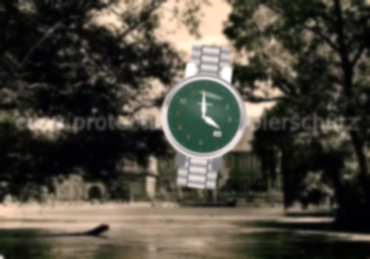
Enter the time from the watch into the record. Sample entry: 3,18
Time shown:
3,59
